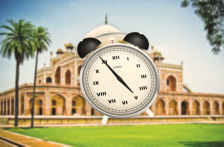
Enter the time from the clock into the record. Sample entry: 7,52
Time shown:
4,55
